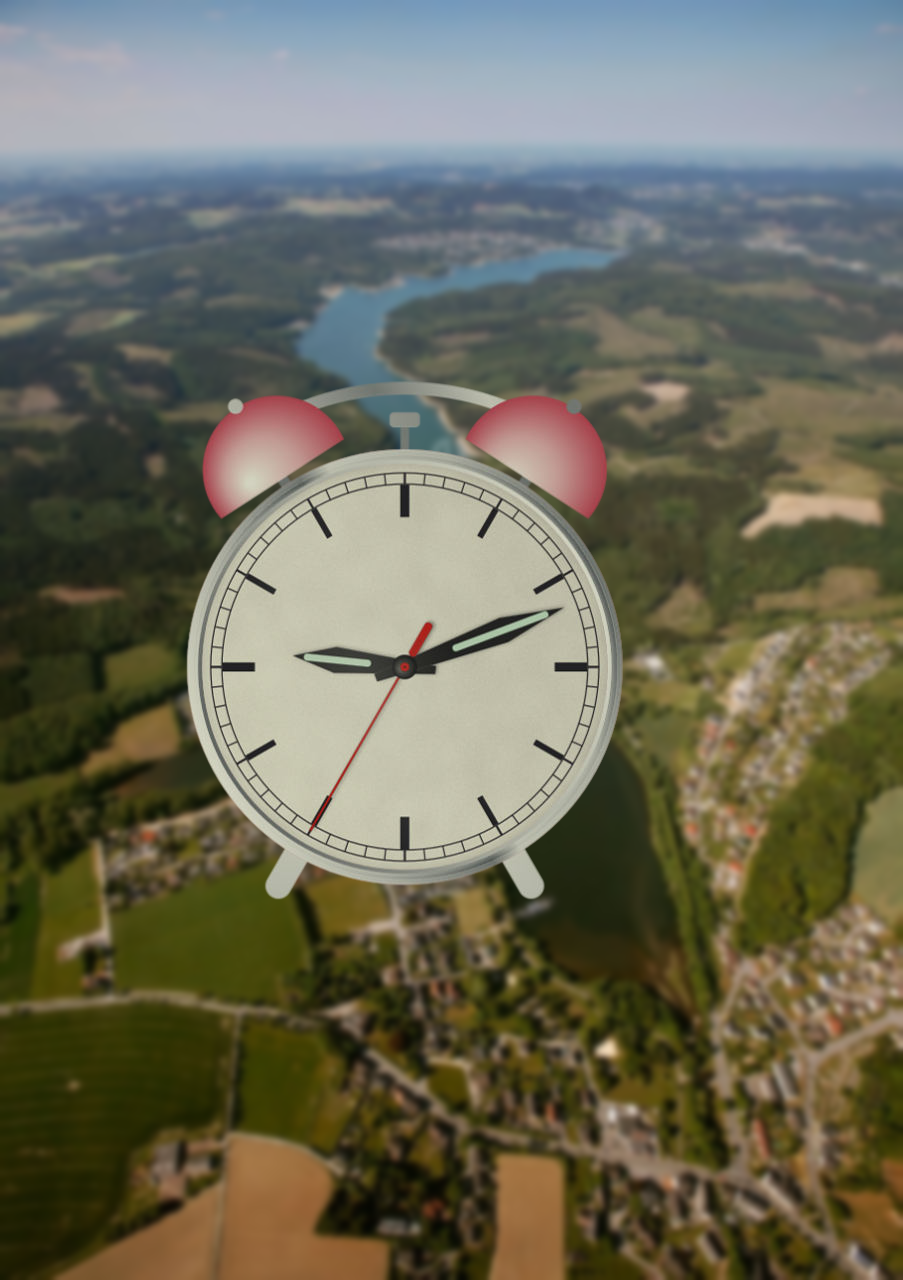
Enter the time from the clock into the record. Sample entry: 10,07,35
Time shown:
9,11,35
